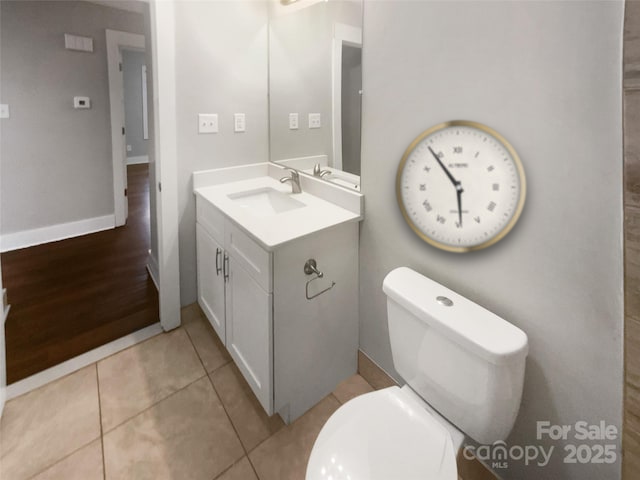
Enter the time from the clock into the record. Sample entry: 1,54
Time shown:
5,54
